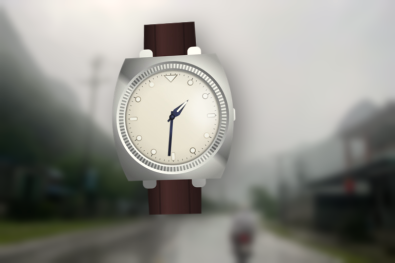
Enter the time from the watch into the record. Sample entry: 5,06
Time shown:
1,31
